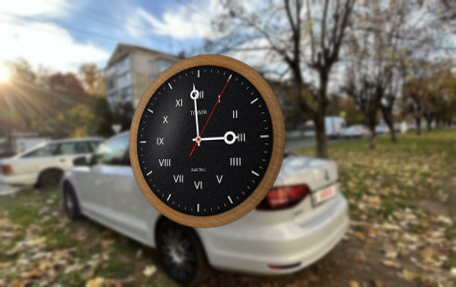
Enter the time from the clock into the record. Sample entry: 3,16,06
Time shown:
2,59,05
